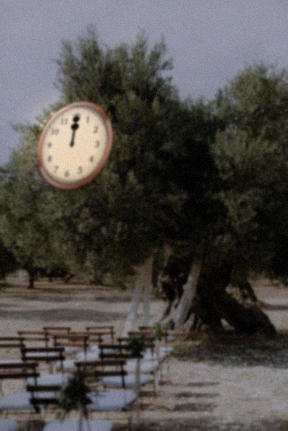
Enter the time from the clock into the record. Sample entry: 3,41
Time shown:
12,00
